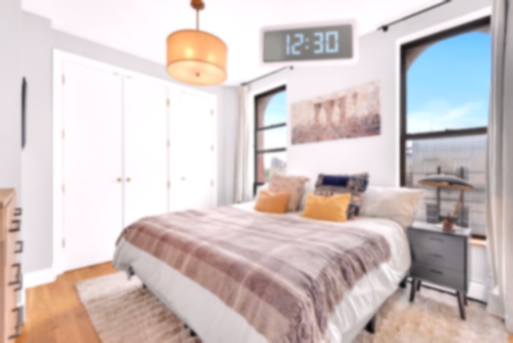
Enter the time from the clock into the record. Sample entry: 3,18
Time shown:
12,30
